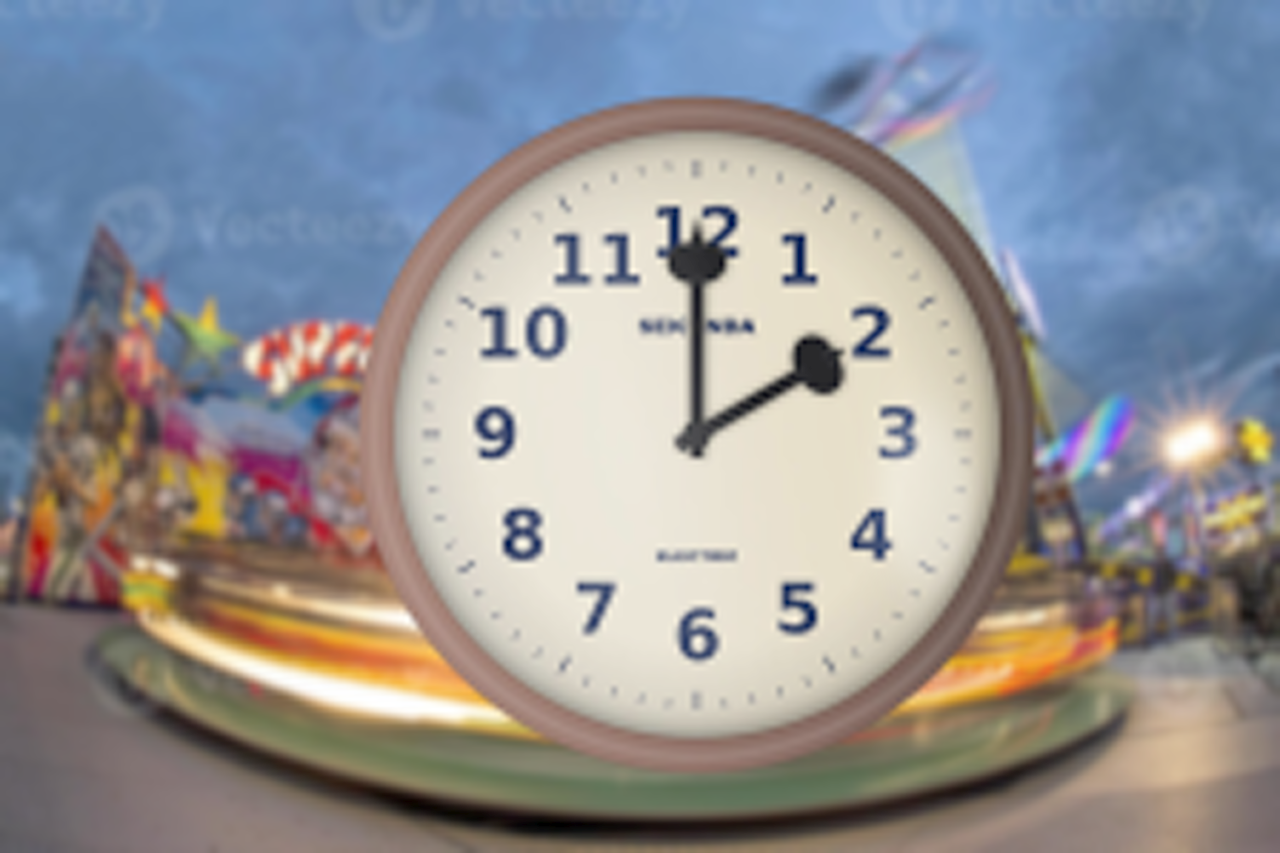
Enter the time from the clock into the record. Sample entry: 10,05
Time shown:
2,00
